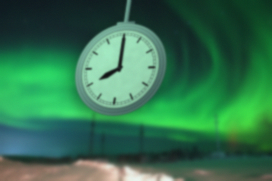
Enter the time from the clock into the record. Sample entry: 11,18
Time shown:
8,00
